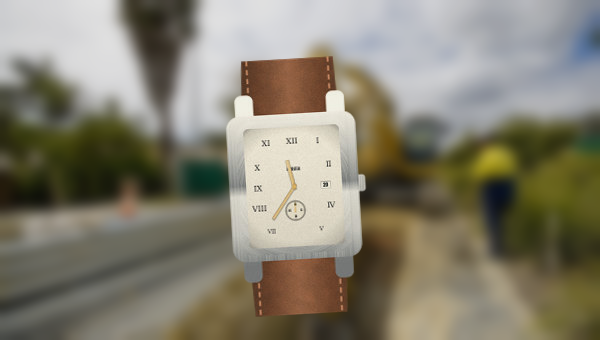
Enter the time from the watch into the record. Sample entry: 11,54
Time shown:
11,36
